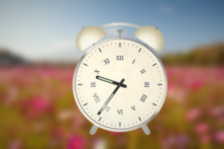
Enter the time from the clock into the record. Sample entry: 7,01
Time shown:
9,36
